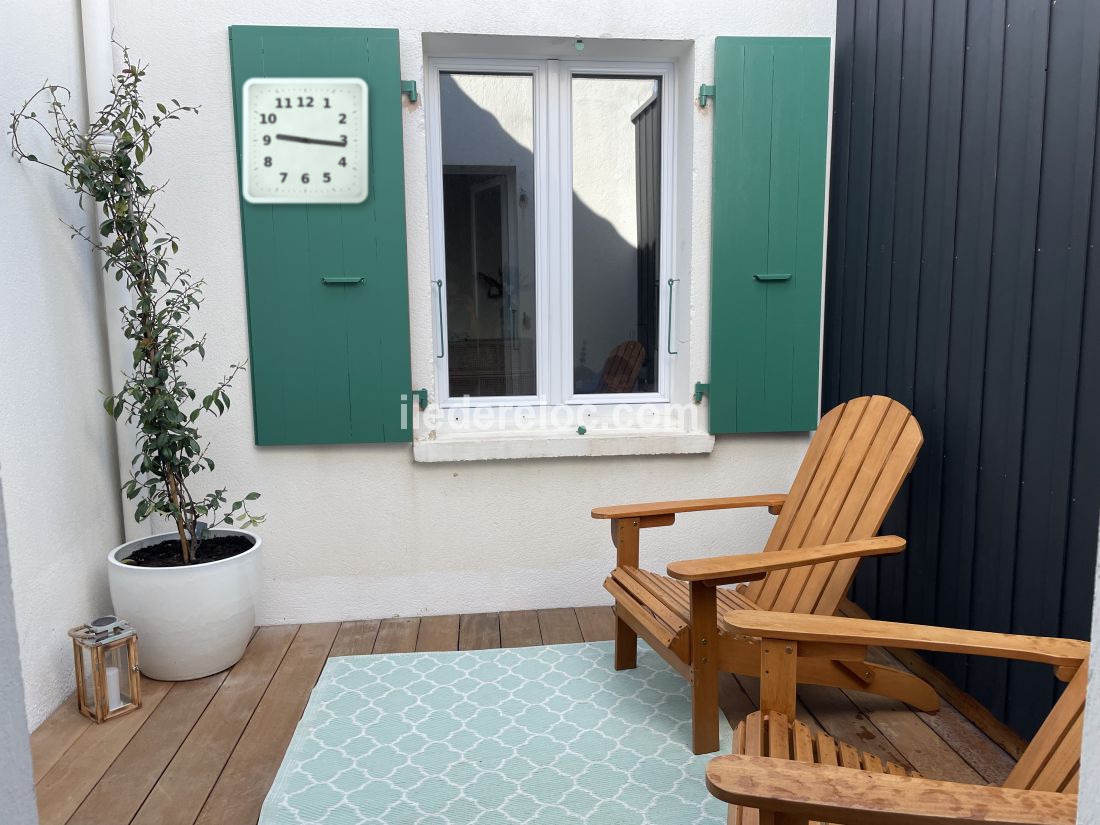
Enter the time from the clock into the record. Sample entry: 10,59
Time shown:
9,16
